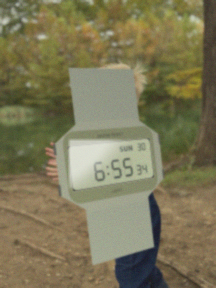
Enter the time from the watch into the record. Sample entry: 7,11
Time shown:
6,55
